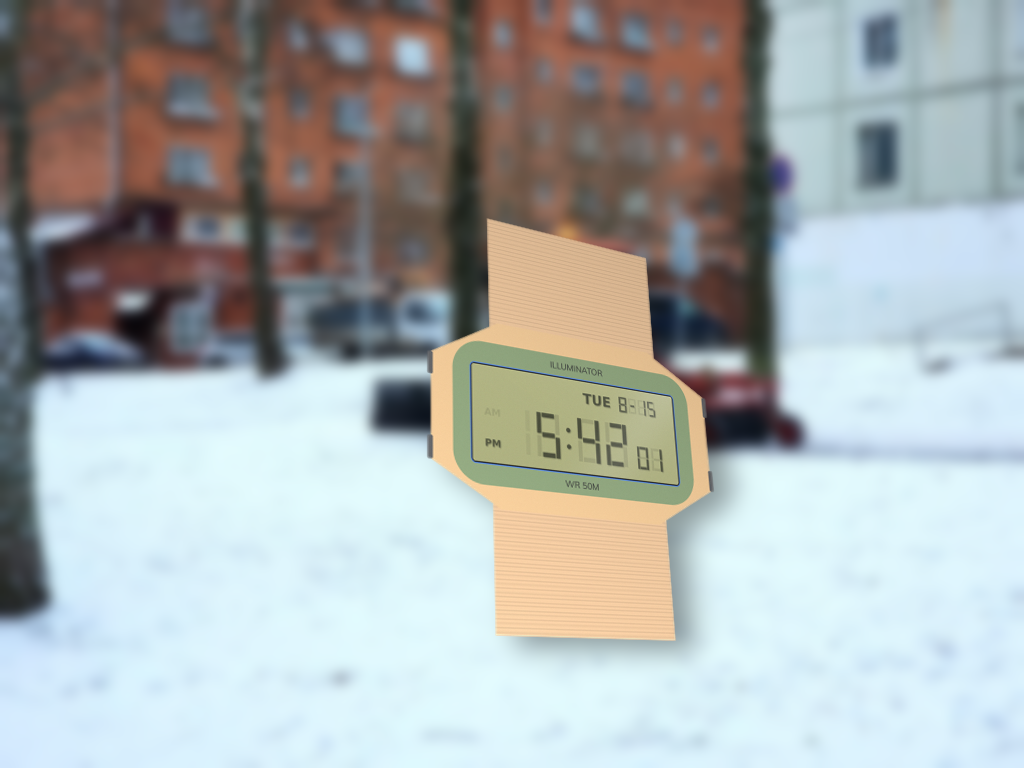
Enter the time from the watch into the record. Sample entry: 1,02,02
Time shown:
5,42,01
